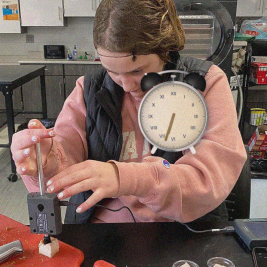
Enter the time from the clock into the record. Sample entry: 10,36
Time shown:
6,33
